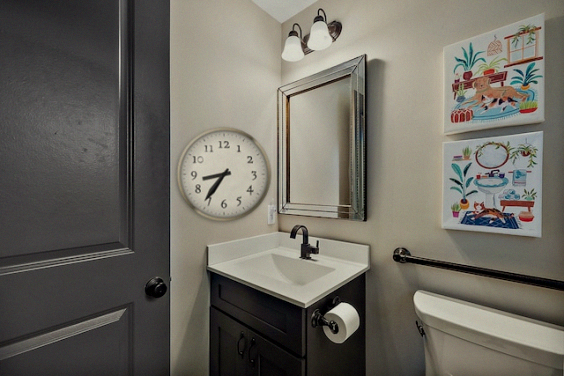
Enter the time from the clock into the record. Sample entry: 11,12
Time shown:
8,36
